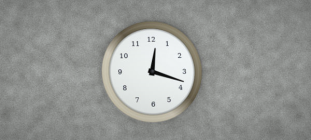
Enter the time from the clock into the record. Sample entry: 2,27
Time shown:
12,18
